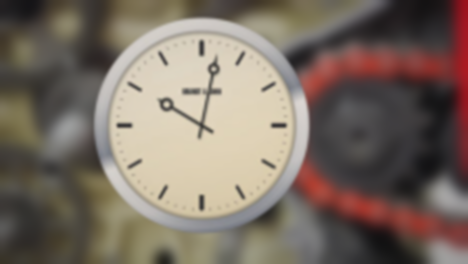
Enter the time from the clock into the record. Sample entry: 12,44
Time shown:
10,02
